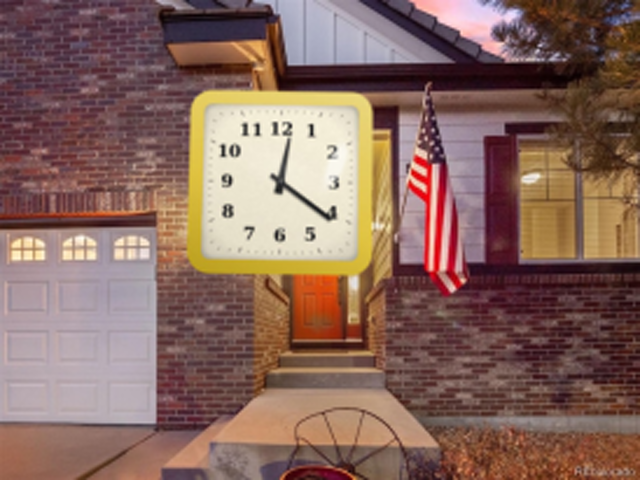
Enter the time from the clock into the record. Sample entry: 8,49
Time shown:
12,21
